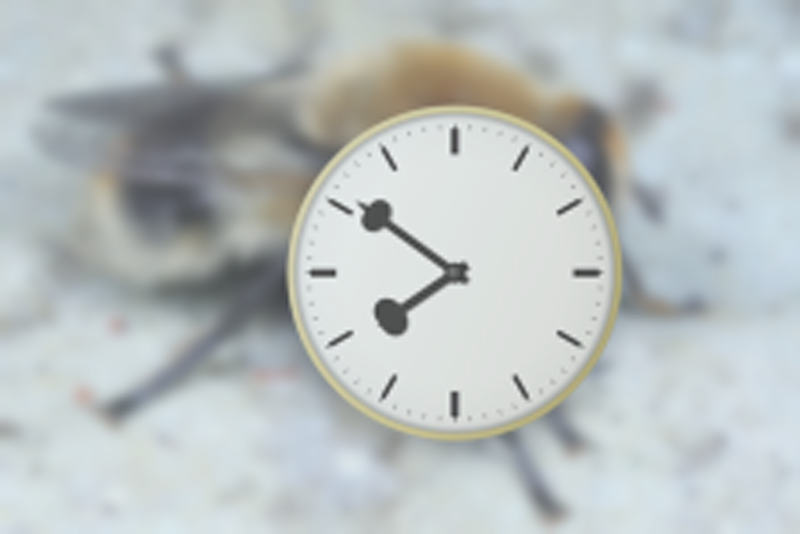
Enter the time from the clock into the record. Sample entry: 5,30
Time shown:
7,51
